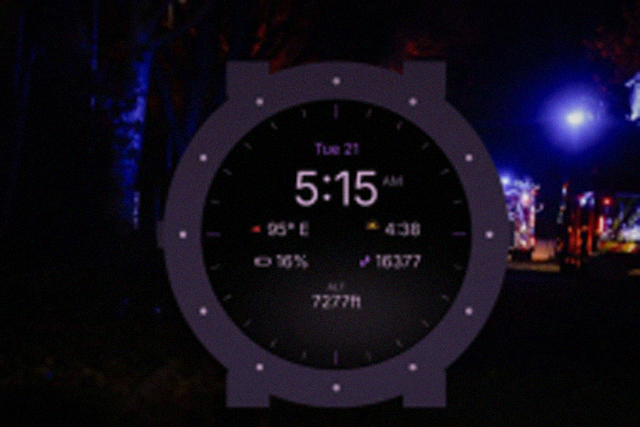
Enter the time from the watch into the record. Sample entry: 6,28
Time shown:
5,15
